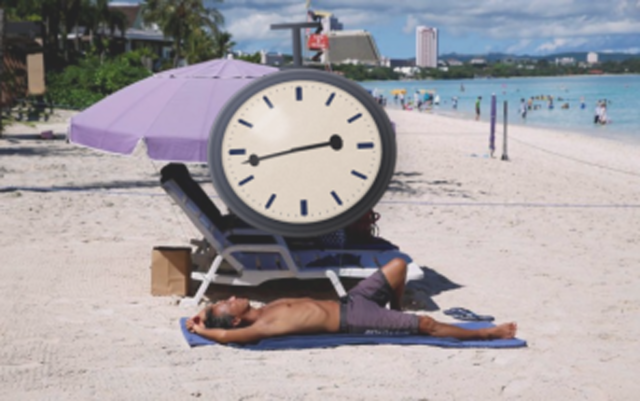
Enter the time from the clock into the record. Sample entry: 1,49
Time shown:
2,43
